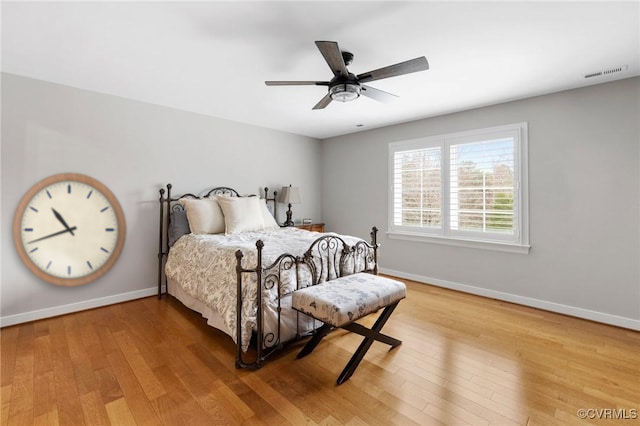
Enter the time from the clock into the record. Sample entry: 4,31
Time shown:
10,42
